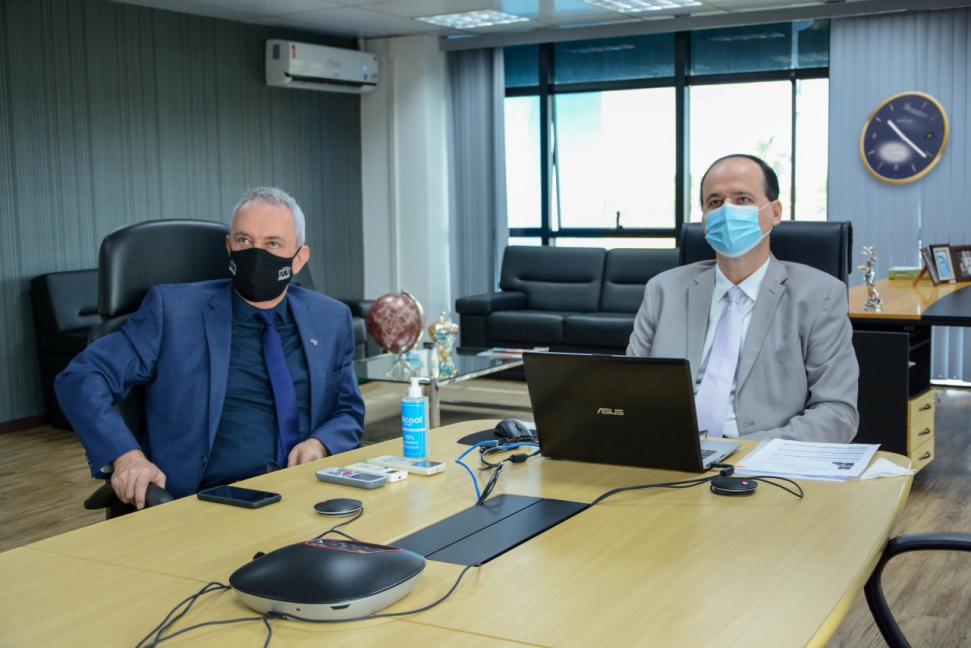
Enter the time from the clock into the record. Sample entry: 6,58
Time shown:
10,21
